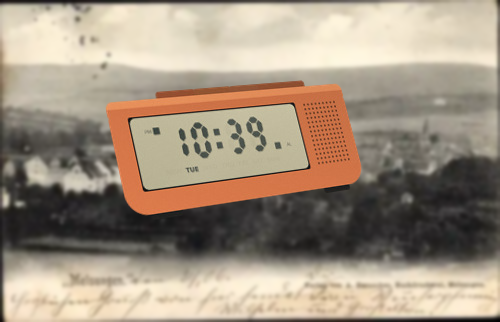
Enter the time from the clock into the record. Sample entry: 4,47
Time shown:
10,39
